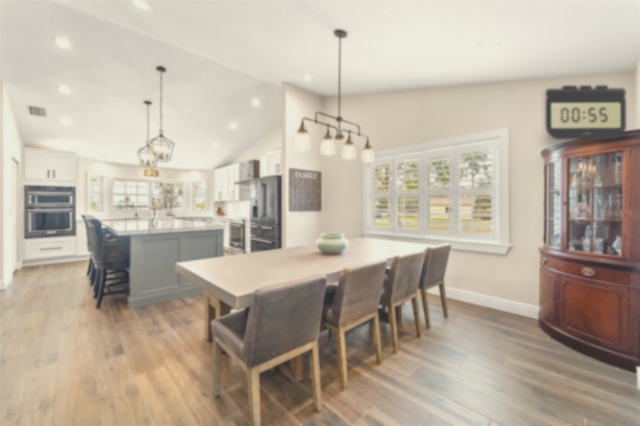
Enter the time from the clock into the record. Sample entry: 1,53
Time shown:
0,55
